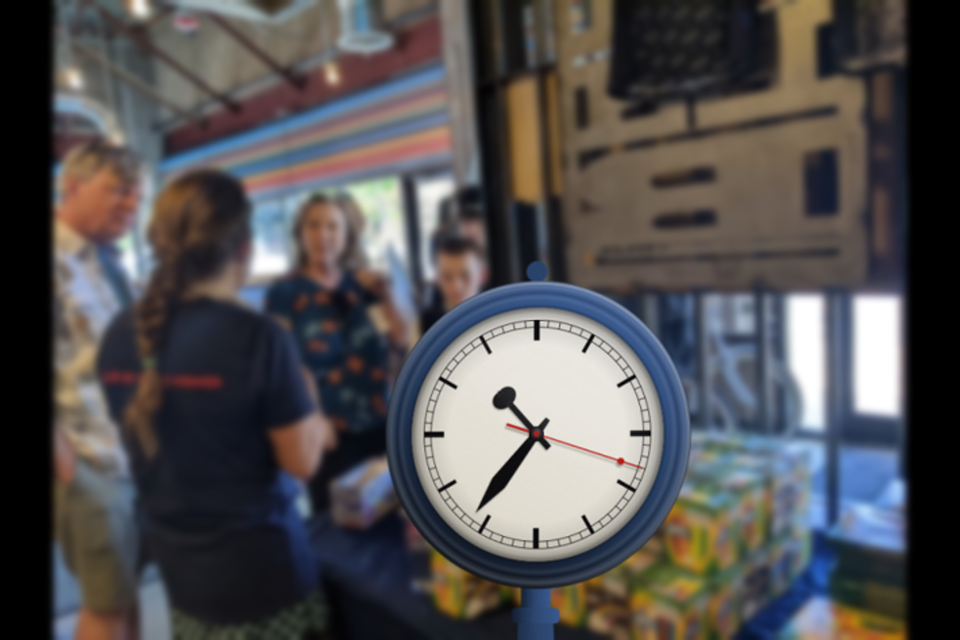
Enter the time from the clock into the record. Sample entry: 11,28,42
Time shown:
10,36,18
